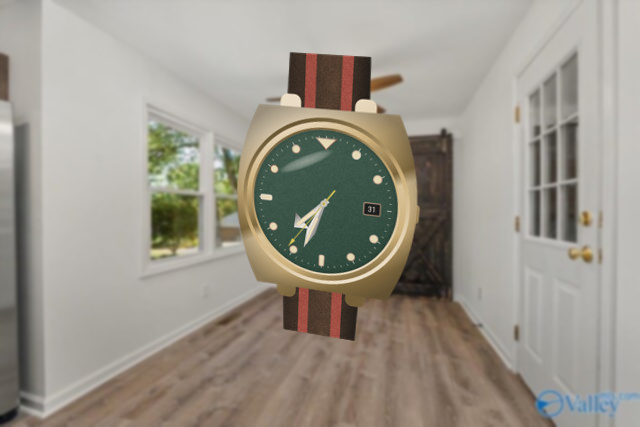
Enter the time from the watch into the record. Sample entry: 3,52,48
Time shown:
7,33,36
